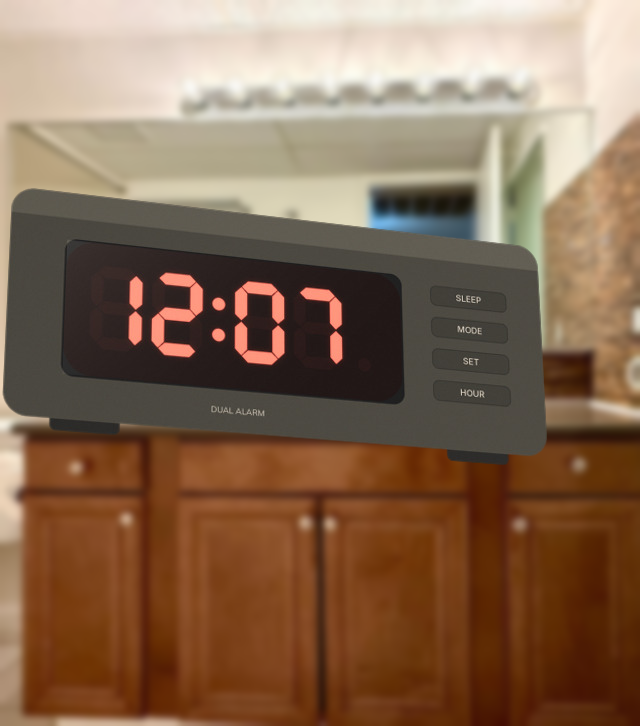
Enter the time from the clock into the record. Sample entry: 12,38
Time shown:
12,07
